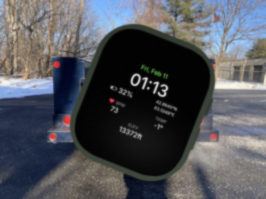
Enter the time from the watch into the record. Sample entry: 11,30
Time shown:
1,13
